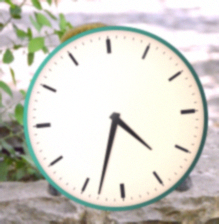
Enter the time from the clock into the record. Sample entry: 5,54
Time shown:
4,33
